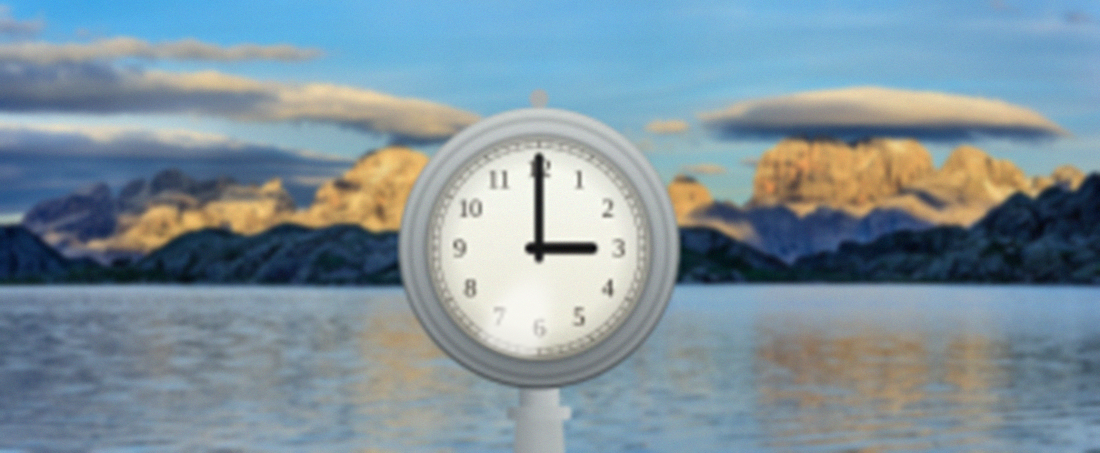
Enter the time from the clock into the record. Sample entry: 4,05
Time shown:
3,00
